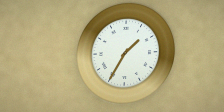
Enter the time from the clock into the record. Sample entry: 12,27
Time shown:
1,35
